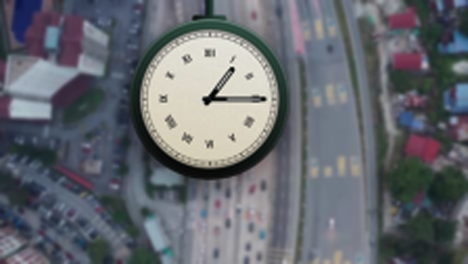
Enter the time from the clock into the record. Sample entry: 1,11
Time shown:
1,15
